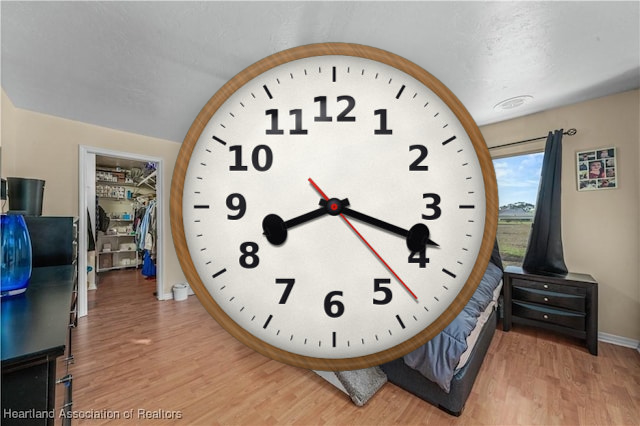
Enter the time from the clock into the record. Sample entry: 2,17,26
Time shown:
8,18,23
